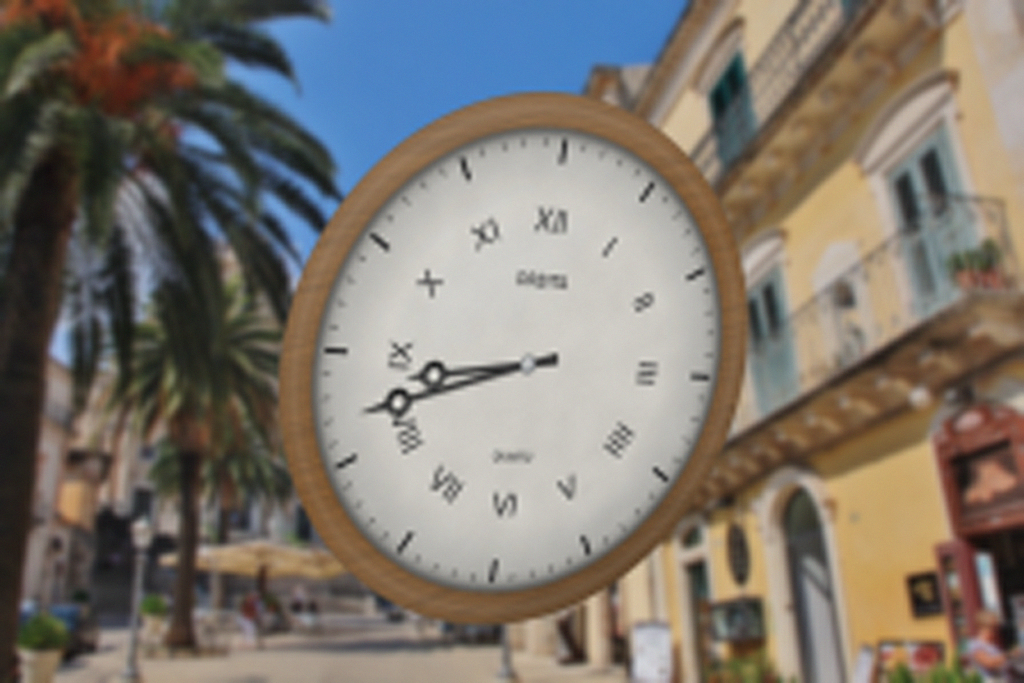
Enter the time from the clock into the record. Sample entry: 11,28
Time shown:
8,42
